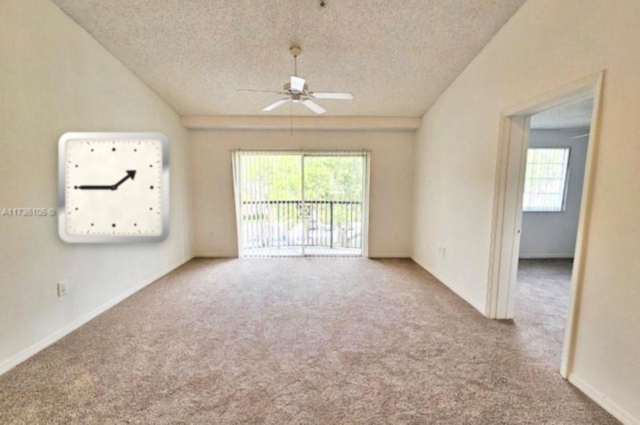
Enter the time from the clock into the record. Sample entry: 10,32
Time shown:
1,45
